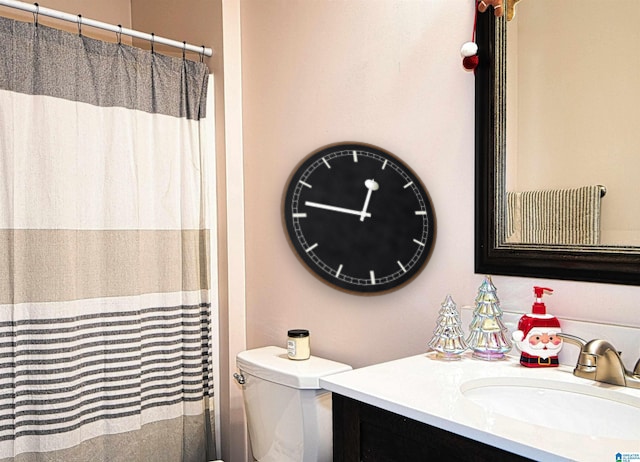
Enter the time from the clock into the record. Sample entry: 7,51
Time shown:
12,47
